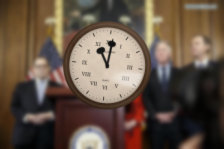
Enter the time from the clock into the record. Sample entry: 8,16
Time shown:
11,01
